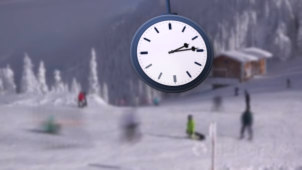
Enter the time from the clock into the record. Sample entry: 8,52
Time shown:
2,14
